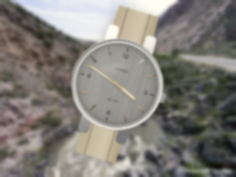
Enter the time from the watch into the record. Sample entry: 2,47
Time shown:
3,48
